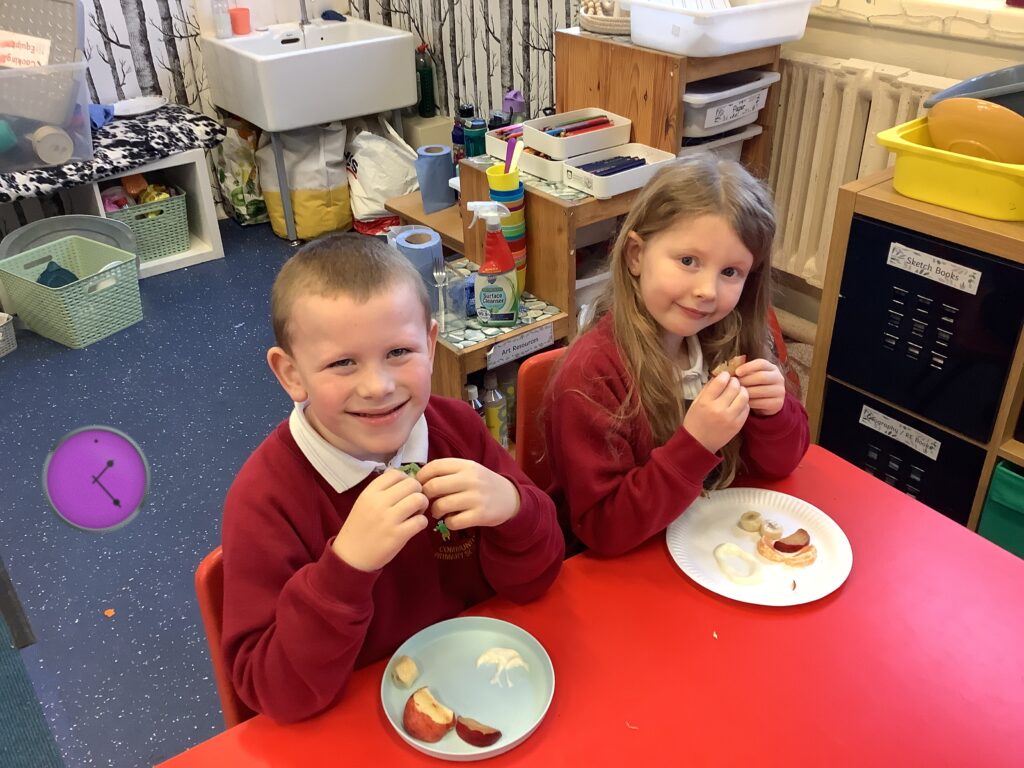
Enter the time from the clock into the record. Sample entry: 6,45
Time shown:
1,23
